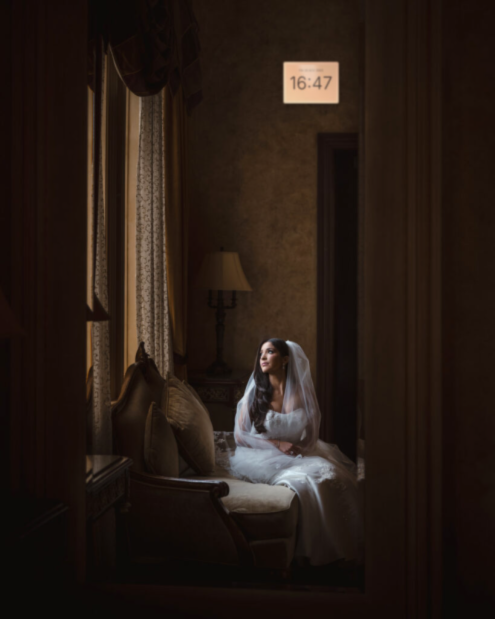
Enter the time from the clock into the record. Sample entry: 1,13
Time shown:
16,47
